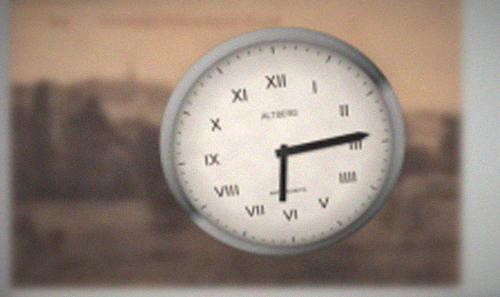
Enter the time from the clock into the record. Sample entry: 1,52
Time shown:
6,14
